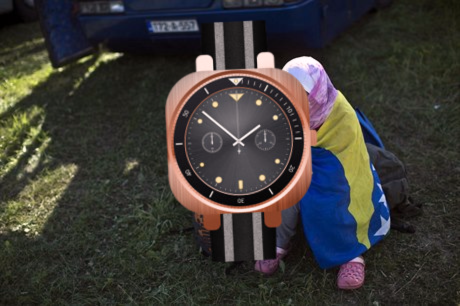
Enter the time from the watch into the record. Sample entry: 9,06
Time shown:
1,52
